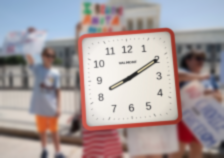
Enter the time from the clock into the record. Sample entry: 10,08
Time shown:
8,10
